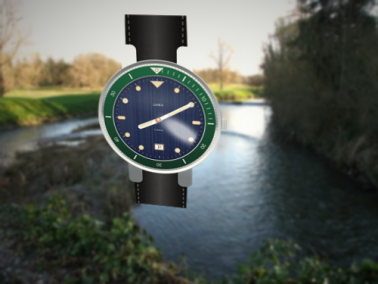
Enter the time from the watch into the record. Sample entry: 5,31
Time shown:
8,10
